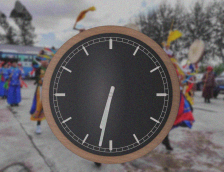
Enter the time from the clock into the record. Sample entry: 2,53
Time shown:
6,32
